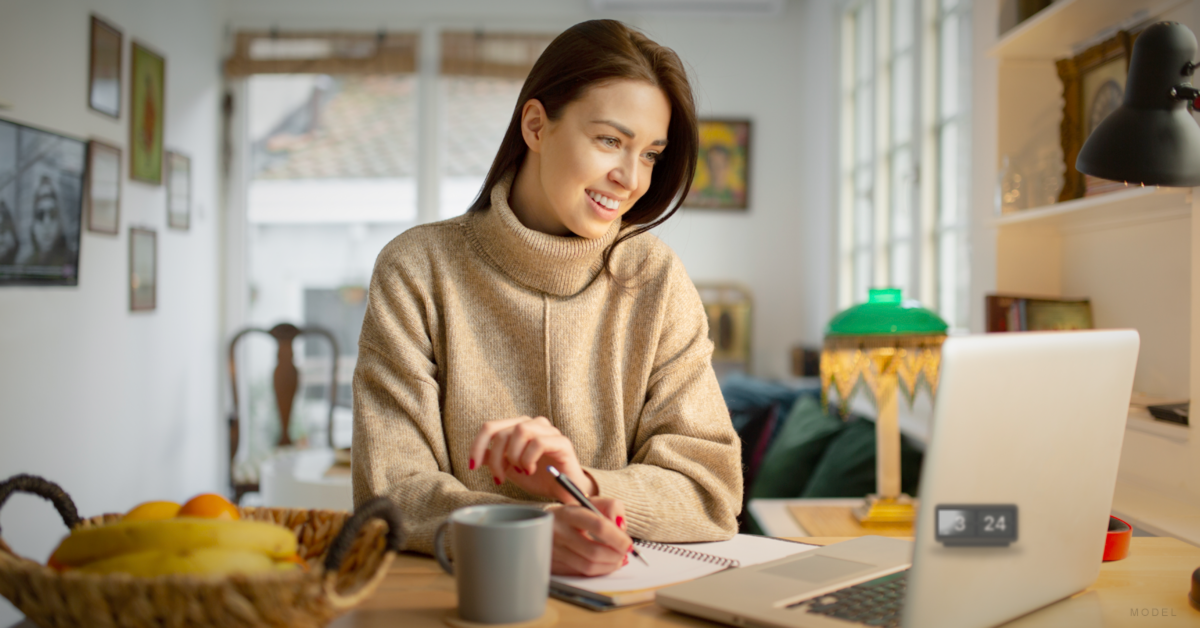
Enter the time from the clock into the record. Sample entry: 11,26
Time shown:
3,24
